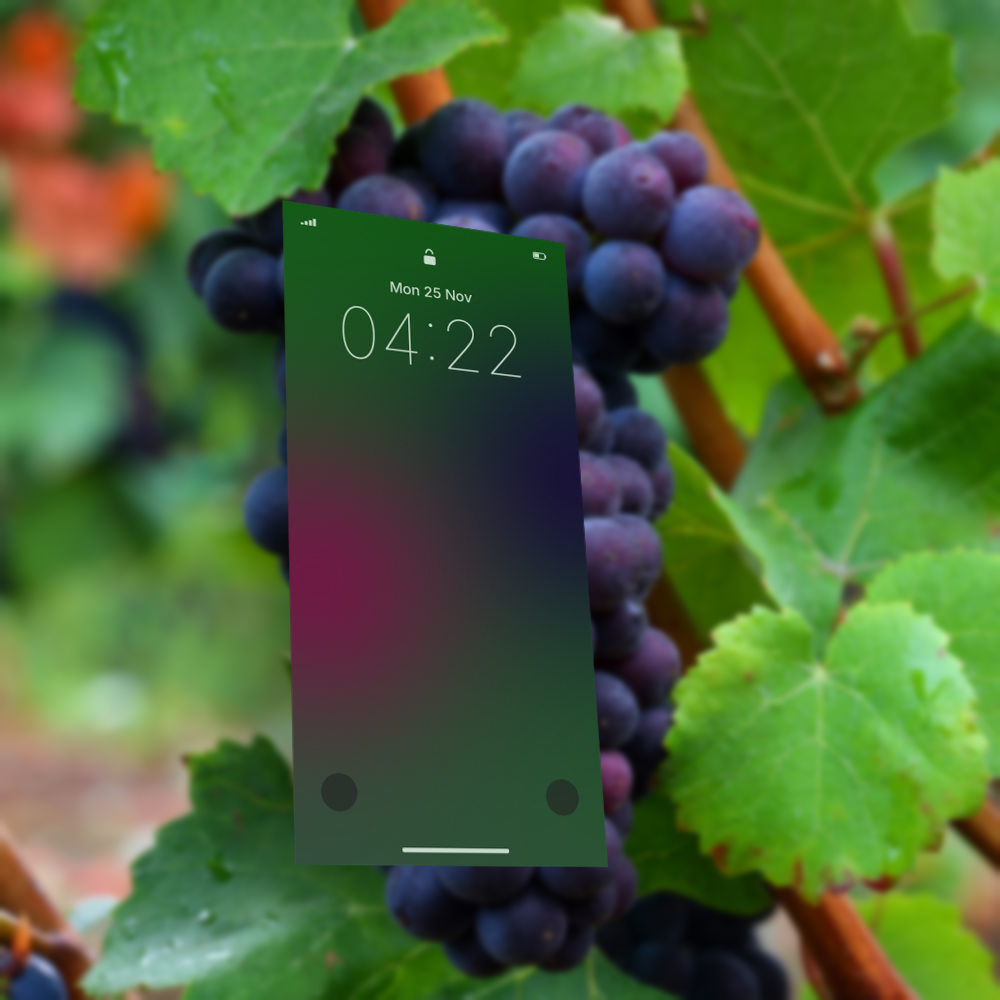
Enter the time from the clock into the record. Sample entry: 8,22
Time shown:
4,22
